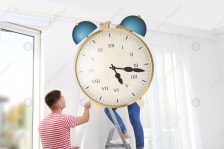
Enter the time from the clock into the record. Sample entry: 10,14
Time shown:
5,17
